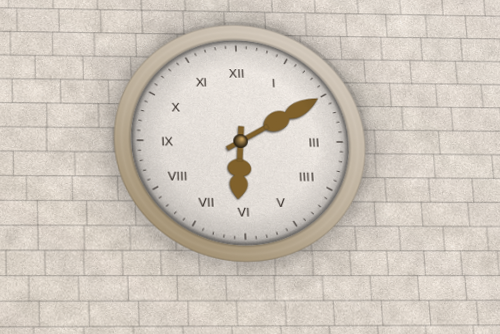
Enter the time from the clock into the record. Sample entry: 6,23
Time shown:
6,10
